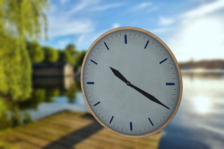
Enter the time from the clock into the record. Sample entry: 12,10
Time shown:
10,20
